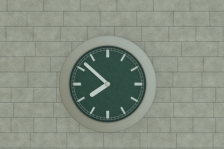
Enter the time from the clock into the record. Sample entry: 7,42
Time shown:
7,52
